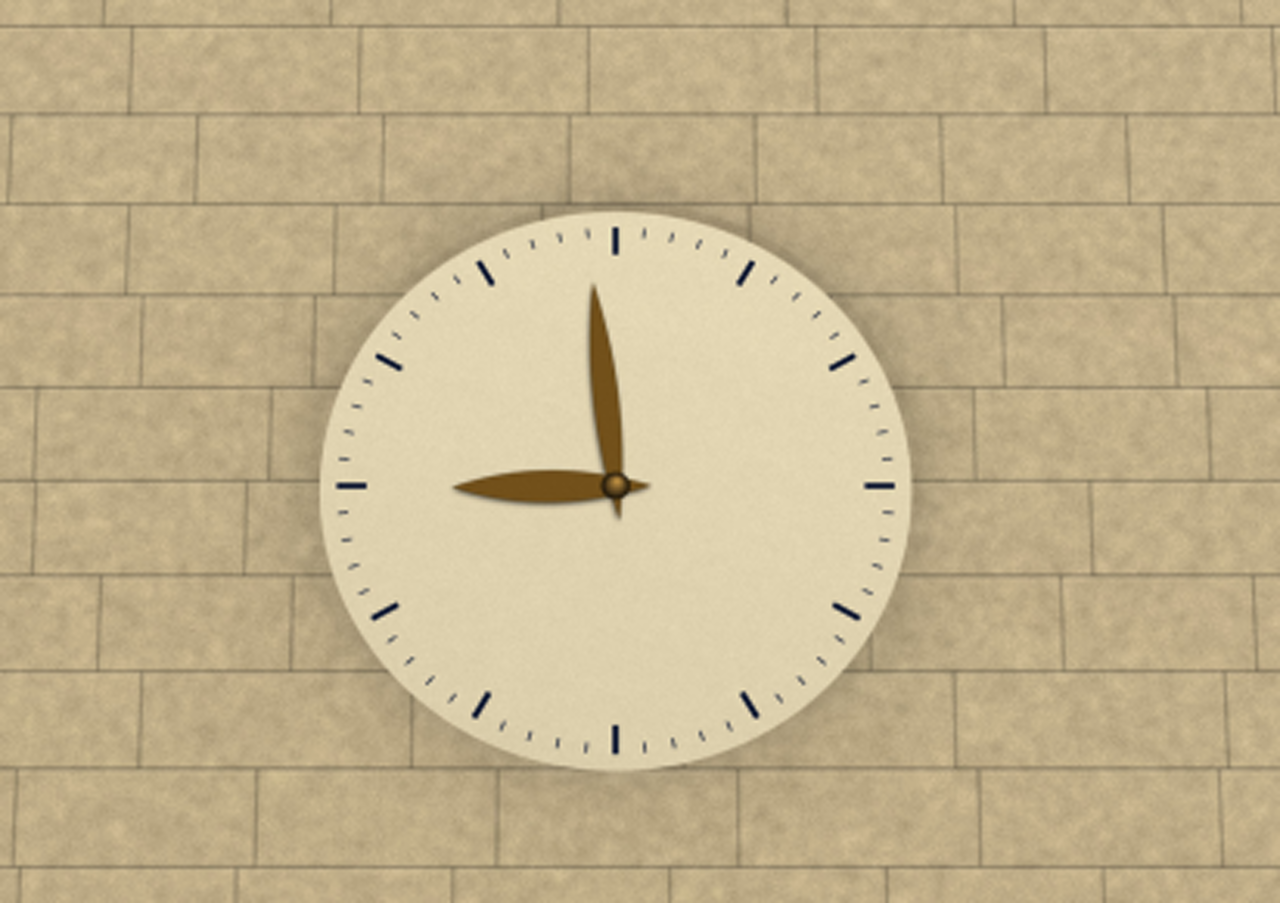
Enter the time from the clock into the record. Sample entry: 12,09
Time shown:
8,59
